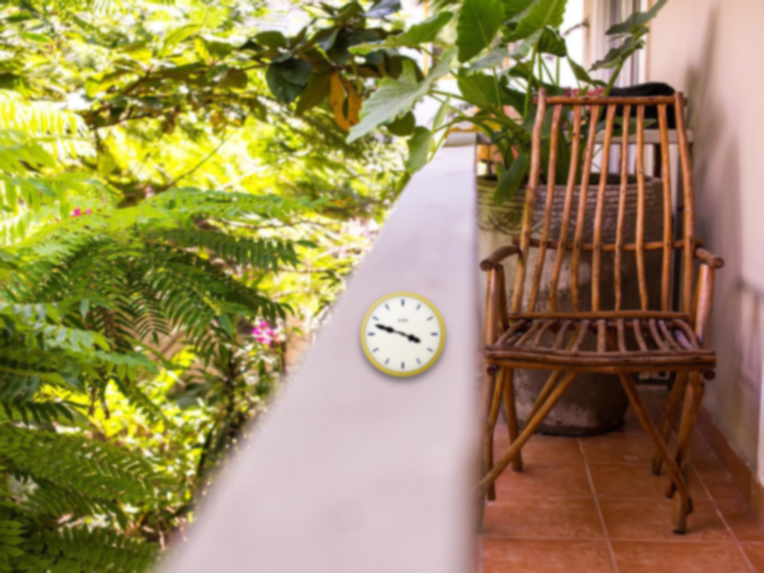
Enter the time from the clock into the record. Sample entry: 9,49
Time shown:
3,48
